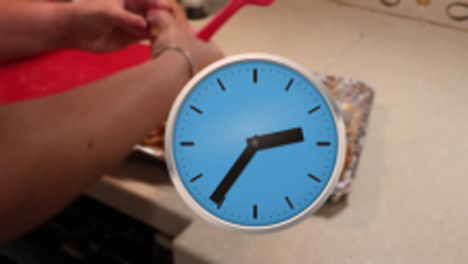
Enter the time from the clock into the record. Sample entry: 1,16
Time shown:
2,36
